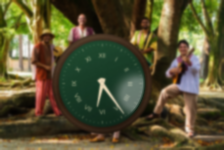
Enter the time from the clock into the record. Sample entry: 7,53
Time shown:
6,24
